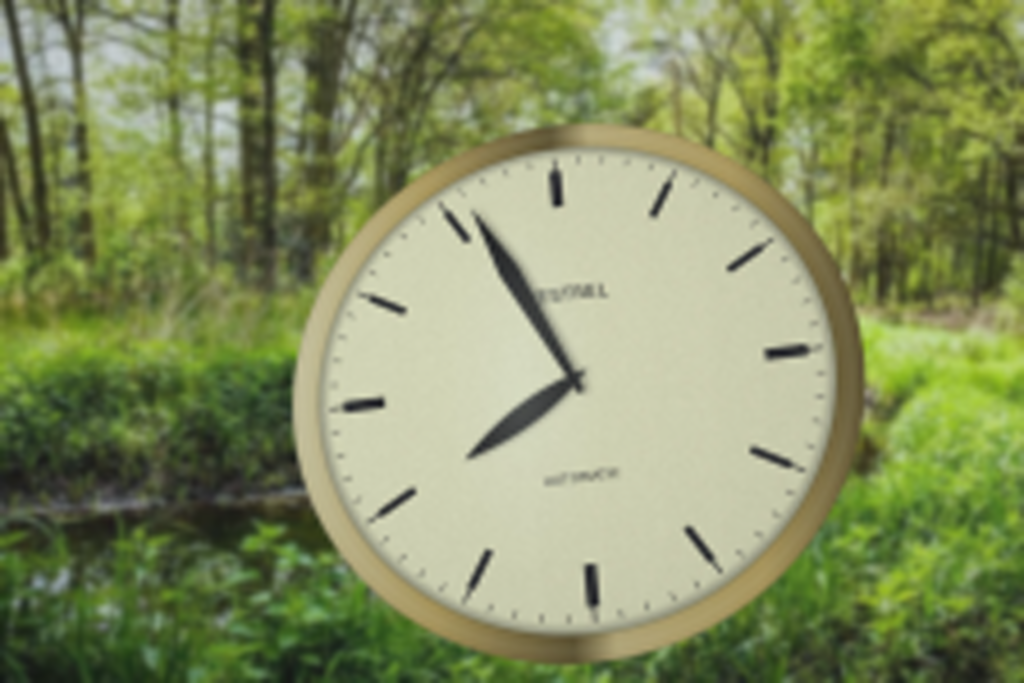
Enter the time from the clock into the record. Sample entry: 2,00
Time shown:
7,56
